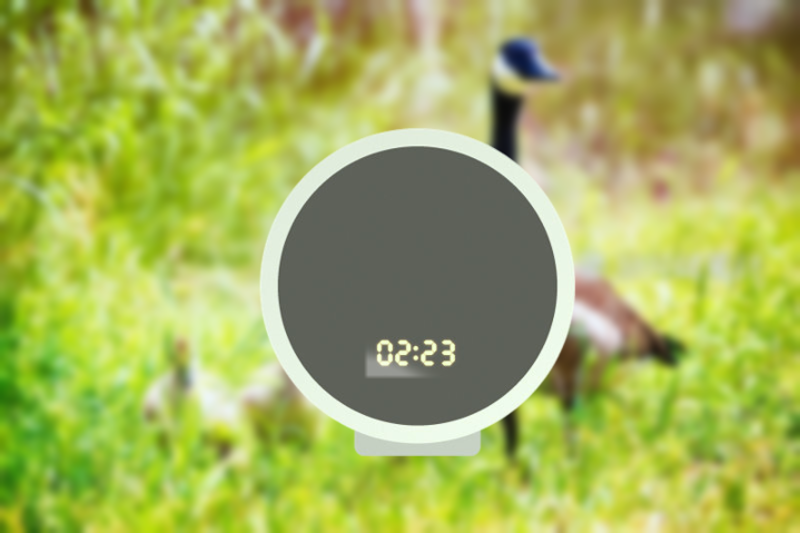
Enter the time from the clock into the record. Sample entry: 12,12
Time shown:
2,23
